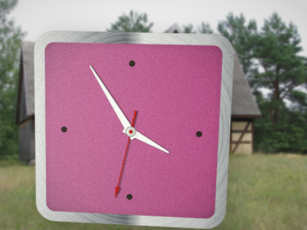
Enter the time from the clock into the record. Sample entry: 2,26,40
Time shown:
3,54,32
